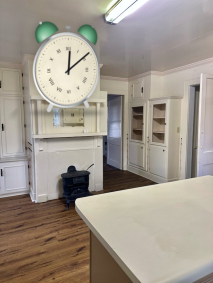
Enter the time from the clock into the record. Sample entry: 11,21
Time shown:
12,09
